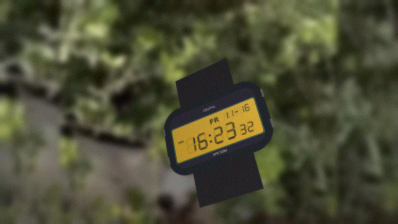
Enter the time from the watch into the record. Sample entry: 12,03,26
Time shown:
16,23,32
